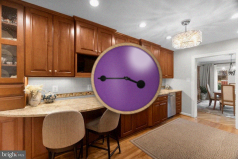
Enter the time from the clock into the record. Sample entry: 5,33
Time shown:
3,45
